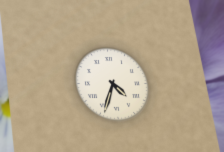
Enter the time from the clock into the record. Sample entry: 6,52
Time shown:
4,34
